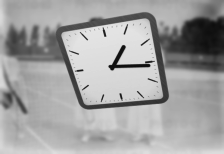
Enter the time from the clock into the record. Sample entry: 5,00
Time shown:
1,16
